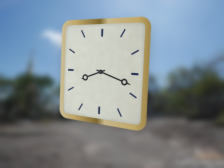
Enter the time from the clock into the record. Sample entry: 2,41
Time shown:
8,18
